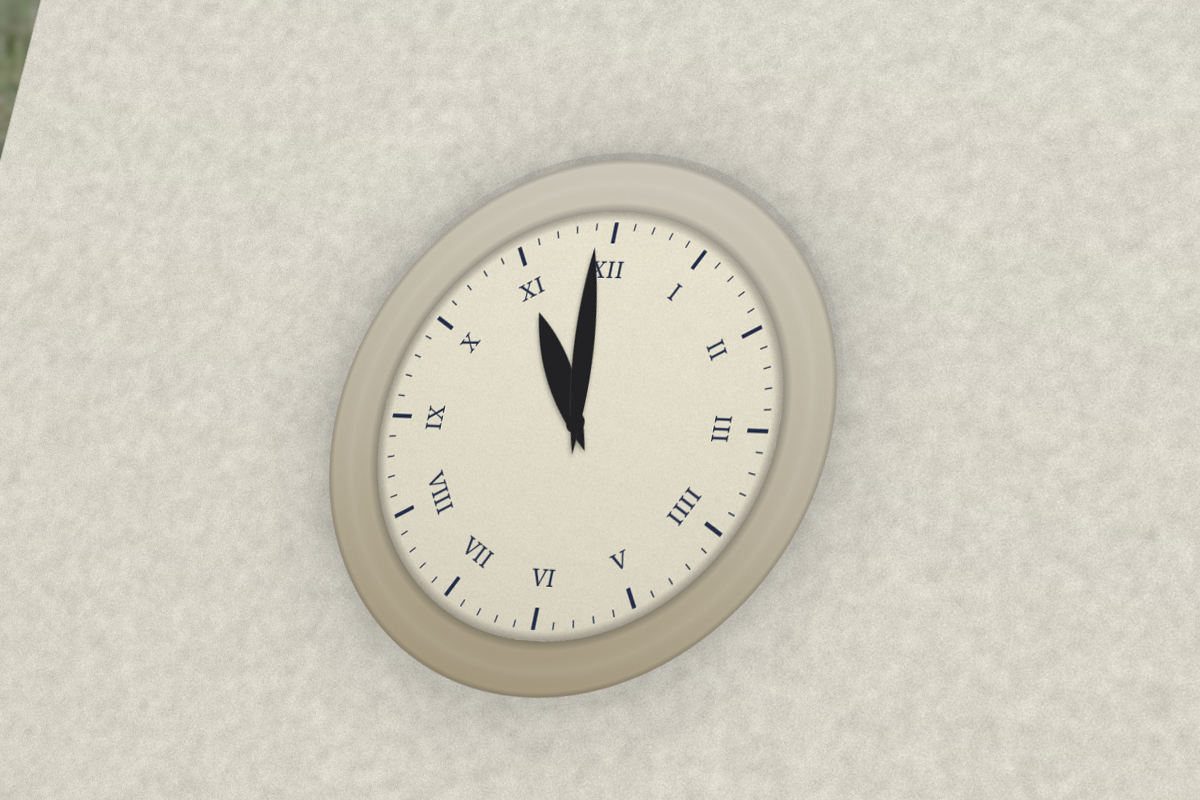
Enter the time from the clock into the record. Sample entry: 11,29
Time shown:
10,59
